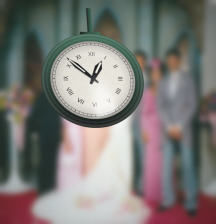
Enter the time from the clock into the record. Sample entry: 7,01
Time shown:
12,52
